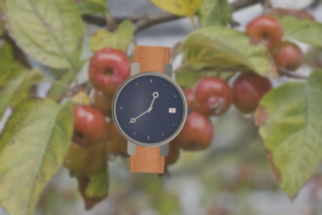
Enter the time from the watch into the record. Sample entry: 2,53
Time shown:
12,39
